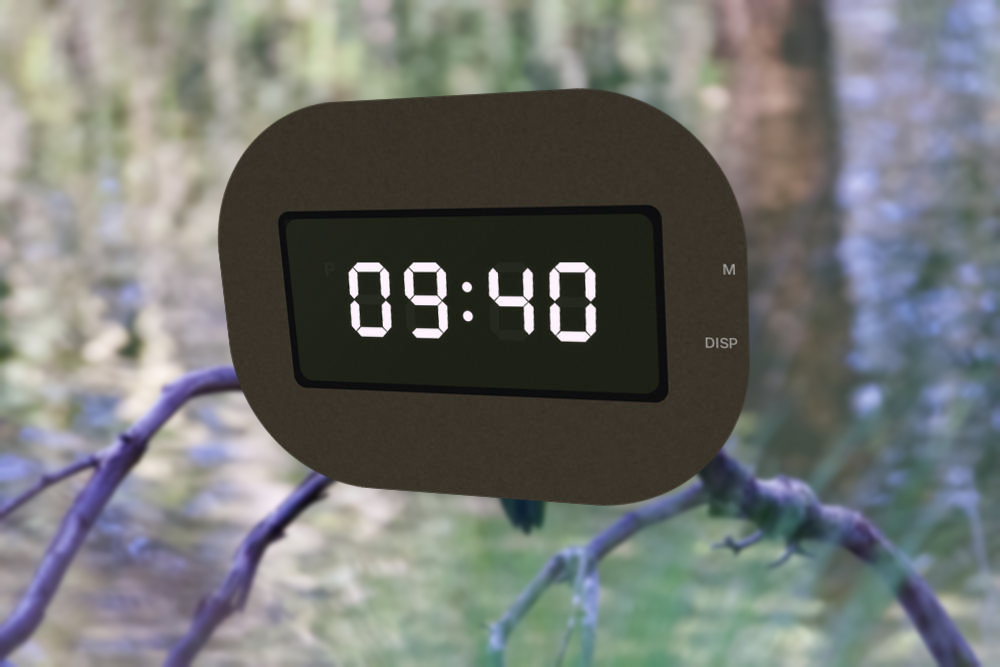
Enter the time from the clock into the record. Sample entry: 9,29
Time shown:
9,40
